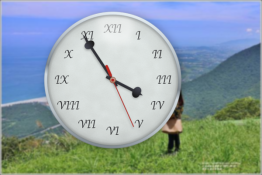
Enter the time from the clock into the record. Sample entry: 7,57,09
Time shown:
3,54,26
